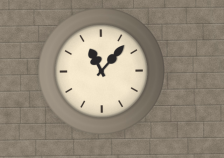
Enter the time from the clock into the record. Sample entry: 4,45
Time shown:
11,07
